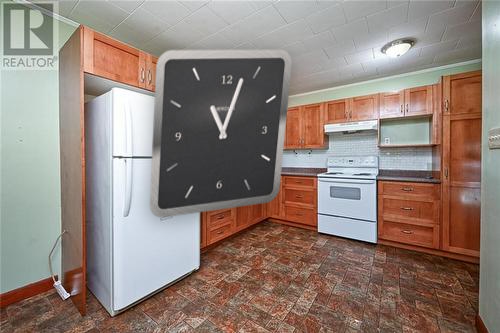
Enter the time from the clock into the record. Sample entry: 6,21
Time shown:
11,03
